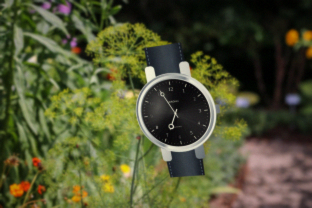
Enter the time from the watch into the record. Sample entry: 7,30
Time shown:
6,56
